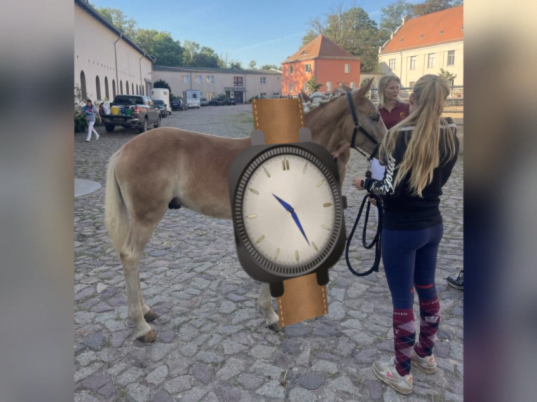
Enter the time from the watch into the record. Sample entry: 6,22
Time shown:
10,26
